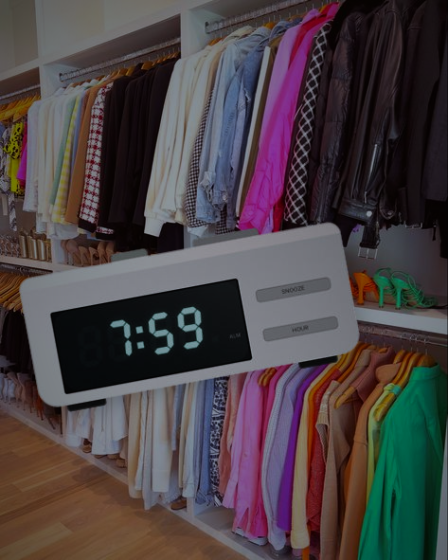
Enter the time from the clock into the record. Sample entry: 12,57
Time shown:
7,59
